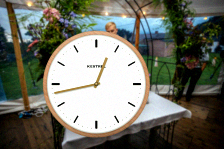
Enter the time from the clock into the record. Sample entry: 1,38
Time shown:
12,43
